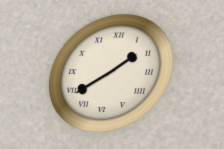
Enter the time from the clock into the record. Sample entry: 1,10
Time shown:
1,39
